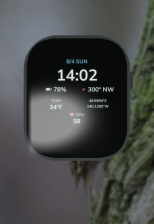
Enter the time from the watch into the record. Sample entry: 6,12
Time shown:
14,02
